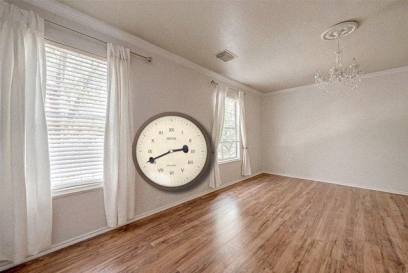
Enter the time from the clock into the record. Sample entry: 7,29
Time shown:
2,41
